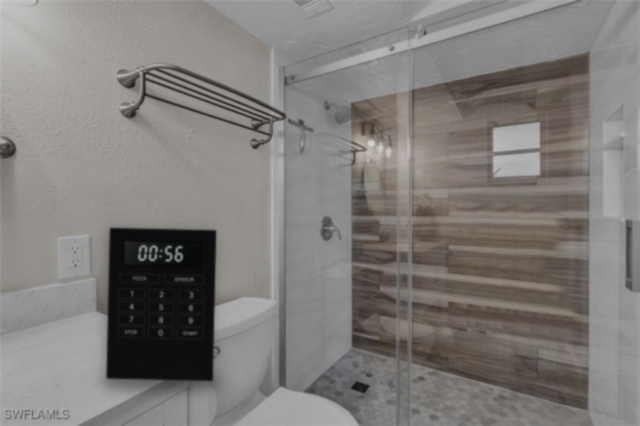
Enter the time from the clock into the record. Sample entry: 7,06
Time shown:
0,56
